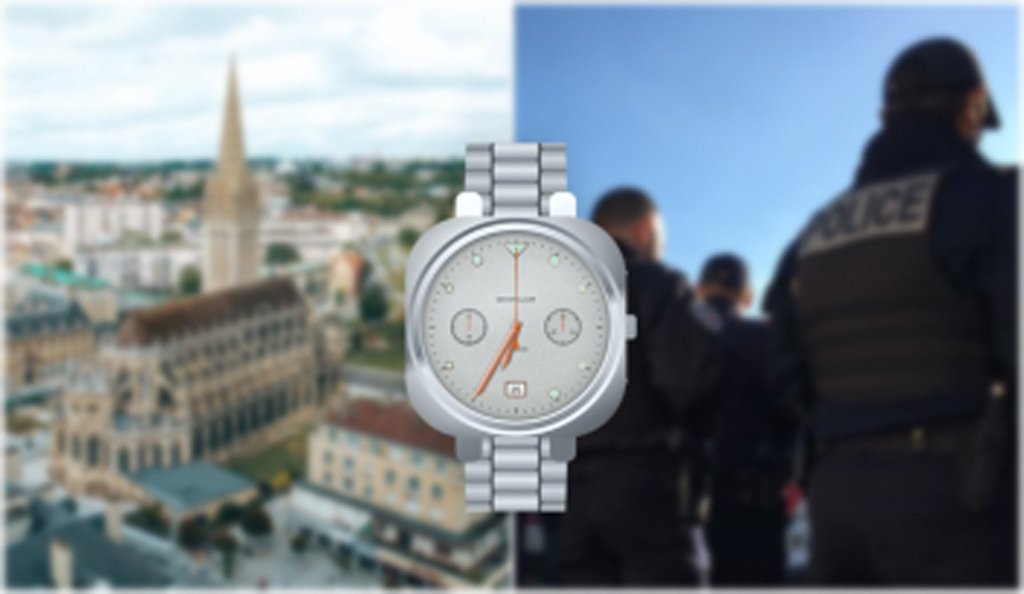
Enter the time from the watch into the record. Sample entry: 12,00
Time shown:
6,35
